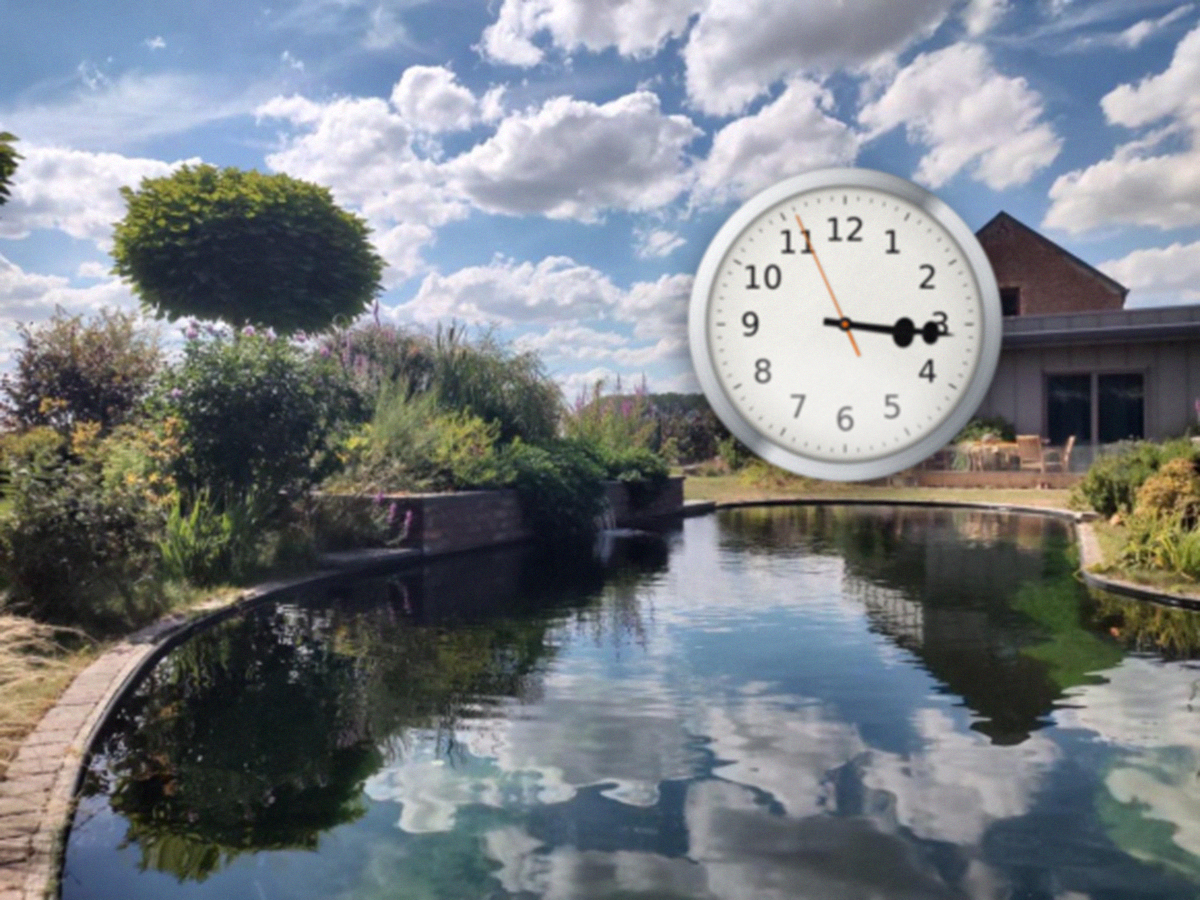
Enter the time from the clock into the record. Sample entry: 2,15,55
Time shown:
3,15,56
